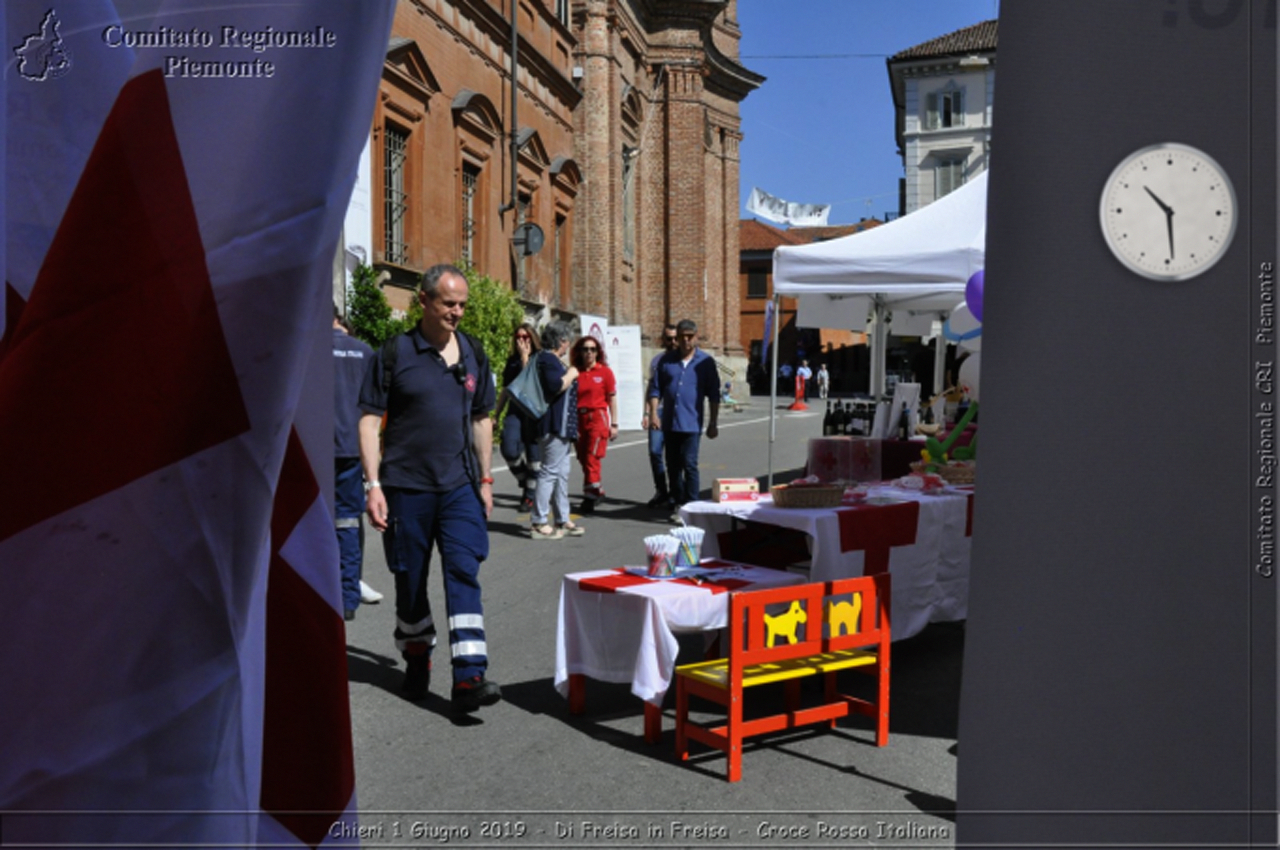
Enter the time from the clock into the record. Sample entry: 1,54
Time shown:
10,29
